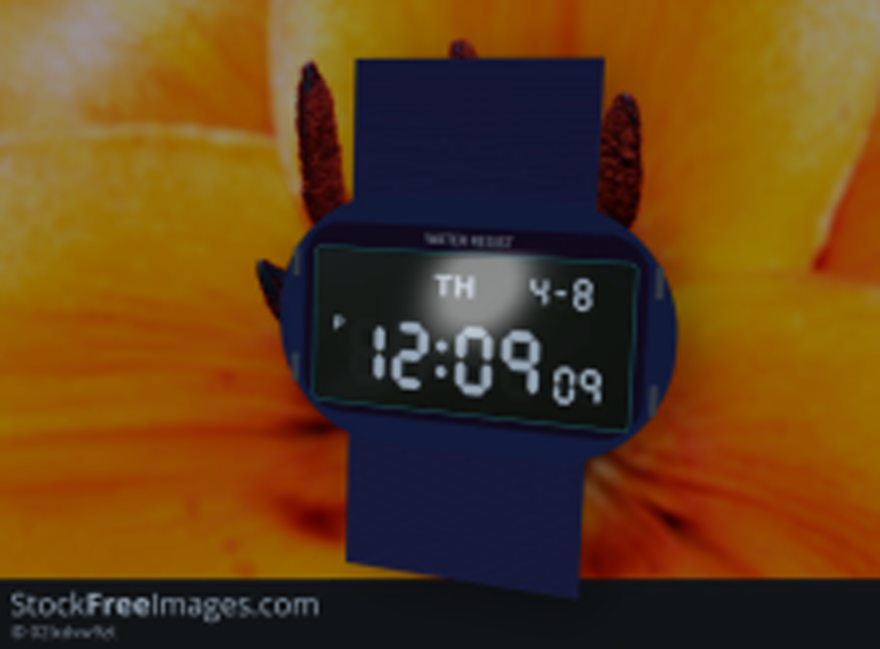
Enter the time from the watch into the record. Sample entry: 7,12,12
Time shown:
12,09,09
